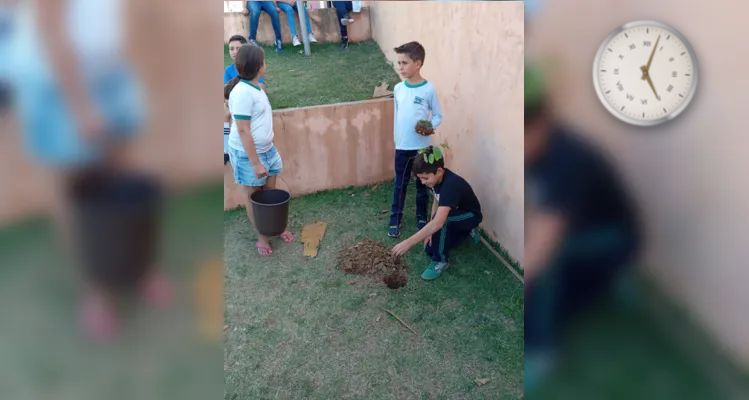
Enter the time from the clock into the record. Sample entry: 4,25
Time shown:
5,03
